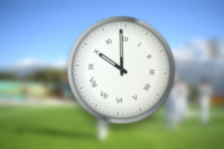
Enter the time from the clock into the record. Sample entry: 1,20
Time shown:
9,59
